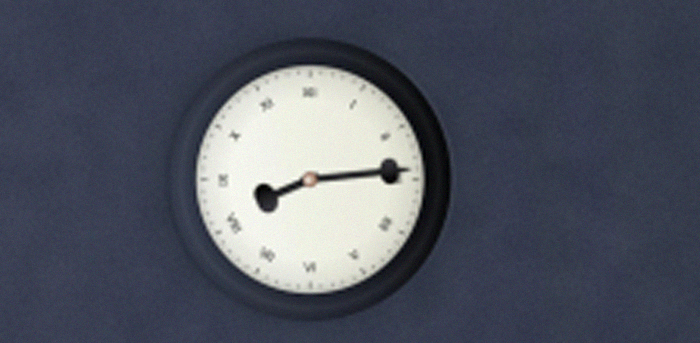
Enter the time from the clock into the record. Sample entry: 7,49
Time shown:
8,14
